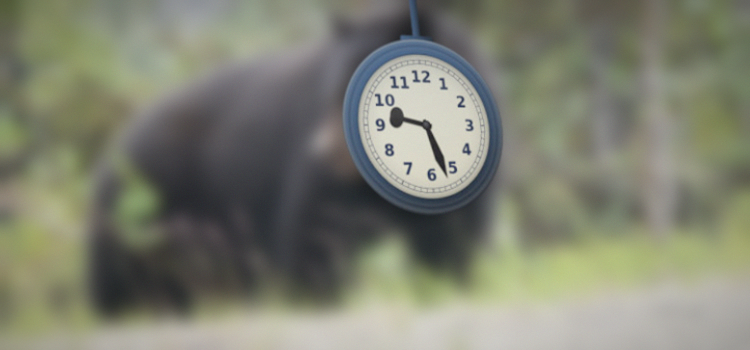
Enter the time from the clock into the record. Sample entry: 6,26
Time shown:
9,27
